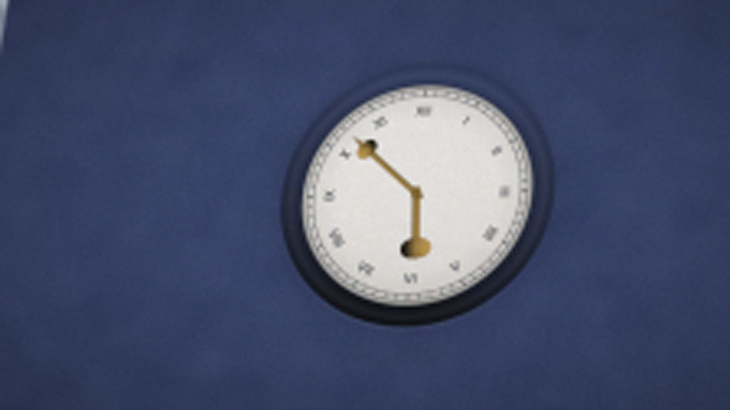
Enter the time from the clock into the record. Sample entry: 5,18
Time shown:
5,52
